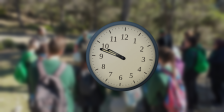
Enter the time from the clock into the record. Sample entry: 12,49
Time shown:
9,48
